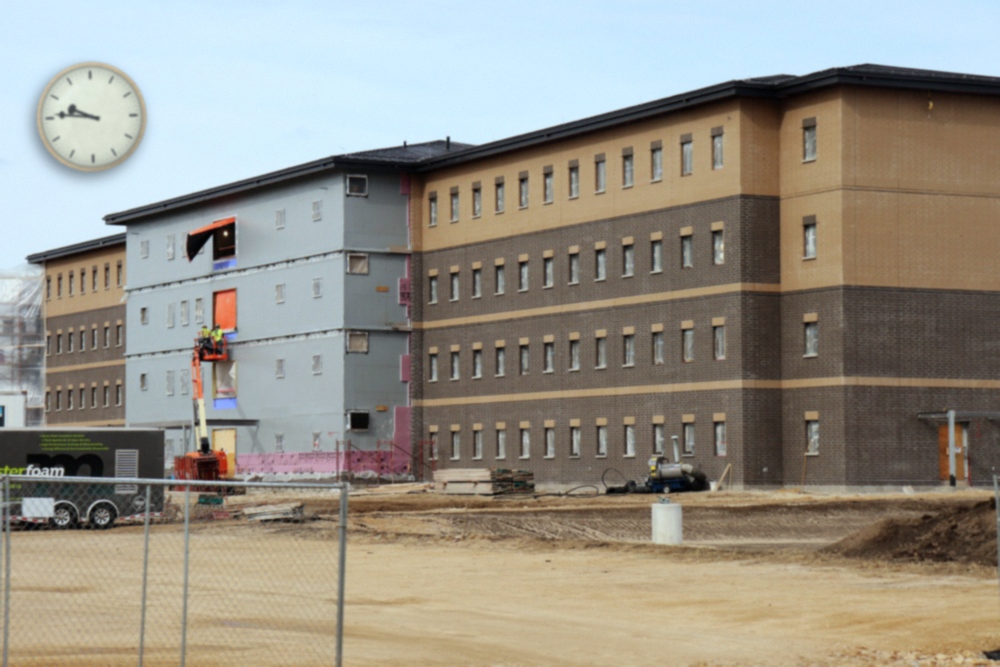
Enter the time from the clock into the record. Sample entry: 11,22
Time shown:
9,46
